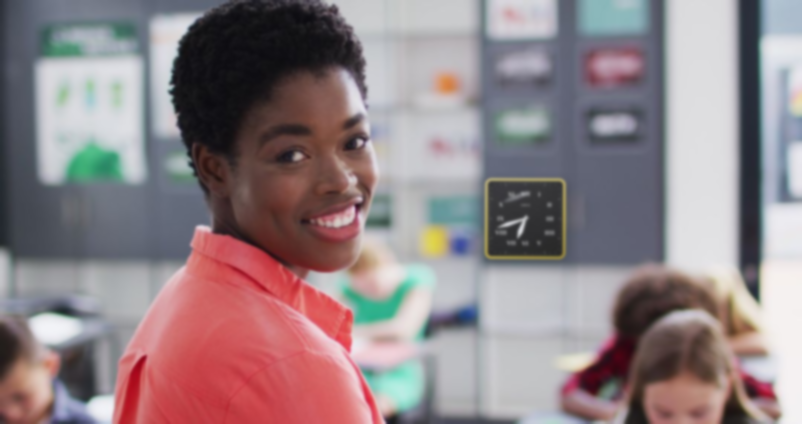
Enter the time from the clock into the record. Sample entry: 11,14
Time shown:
6,42
